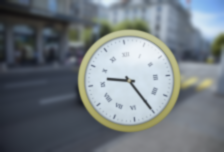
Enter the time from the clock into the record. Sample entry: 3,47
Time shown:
9,25
